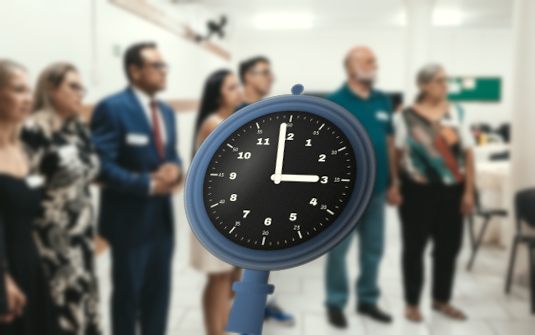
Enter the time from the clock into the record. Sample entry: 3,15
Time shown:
2,59
